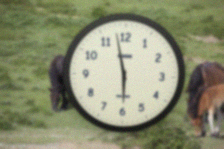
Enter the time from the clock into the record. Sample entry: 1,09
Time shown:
5,58
